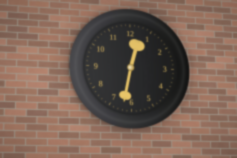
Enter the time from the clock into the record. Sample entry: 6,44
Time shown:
12,32
